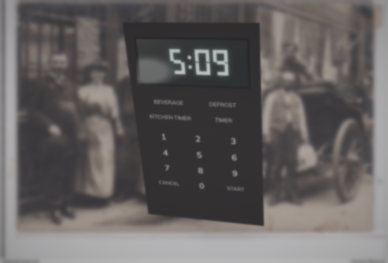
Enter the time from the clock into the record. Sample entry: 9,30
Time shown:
5,09
